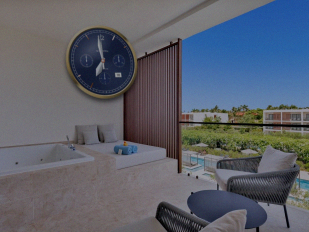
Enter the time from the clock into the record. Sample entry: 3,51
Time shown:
6,59
